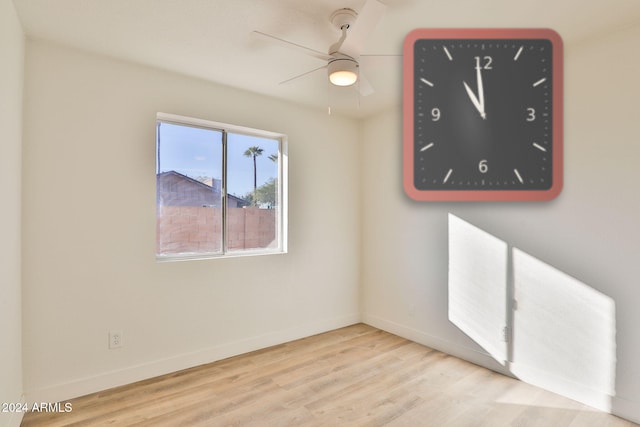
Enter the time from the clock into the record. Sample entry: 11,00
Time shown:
10,59
